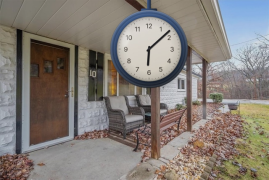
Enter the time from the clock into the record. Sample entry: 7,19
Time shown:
6,08
